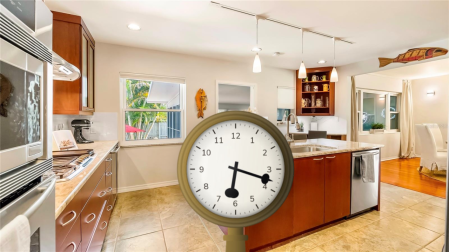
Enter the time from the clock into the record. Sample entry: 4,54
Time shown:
6,18
